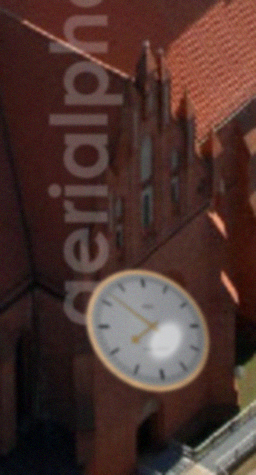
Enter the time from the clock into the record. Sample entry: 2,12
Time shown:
7,52
